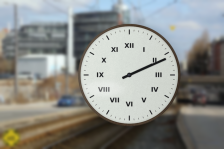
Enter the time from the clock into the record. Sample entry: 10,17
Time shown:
2,11
